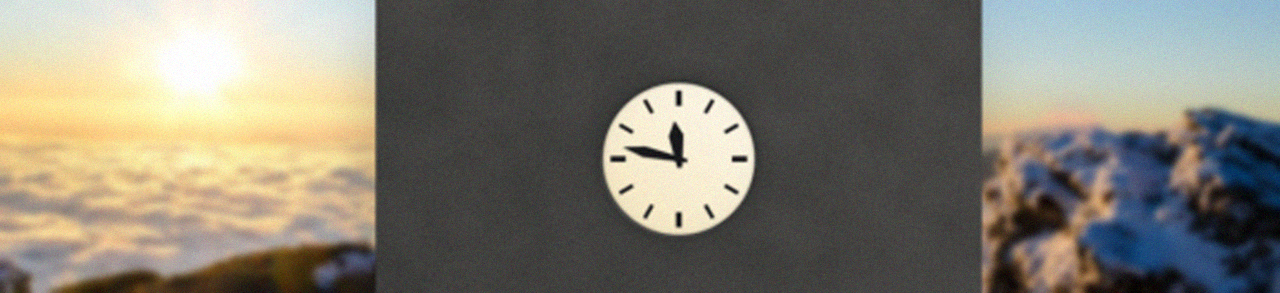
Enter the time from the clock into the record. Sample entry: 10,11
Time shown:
11,47
